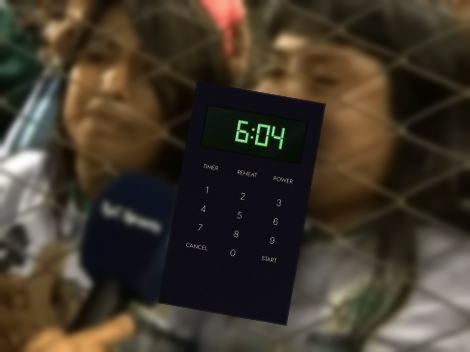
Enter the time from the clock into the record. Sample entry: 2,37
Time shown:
6,04
